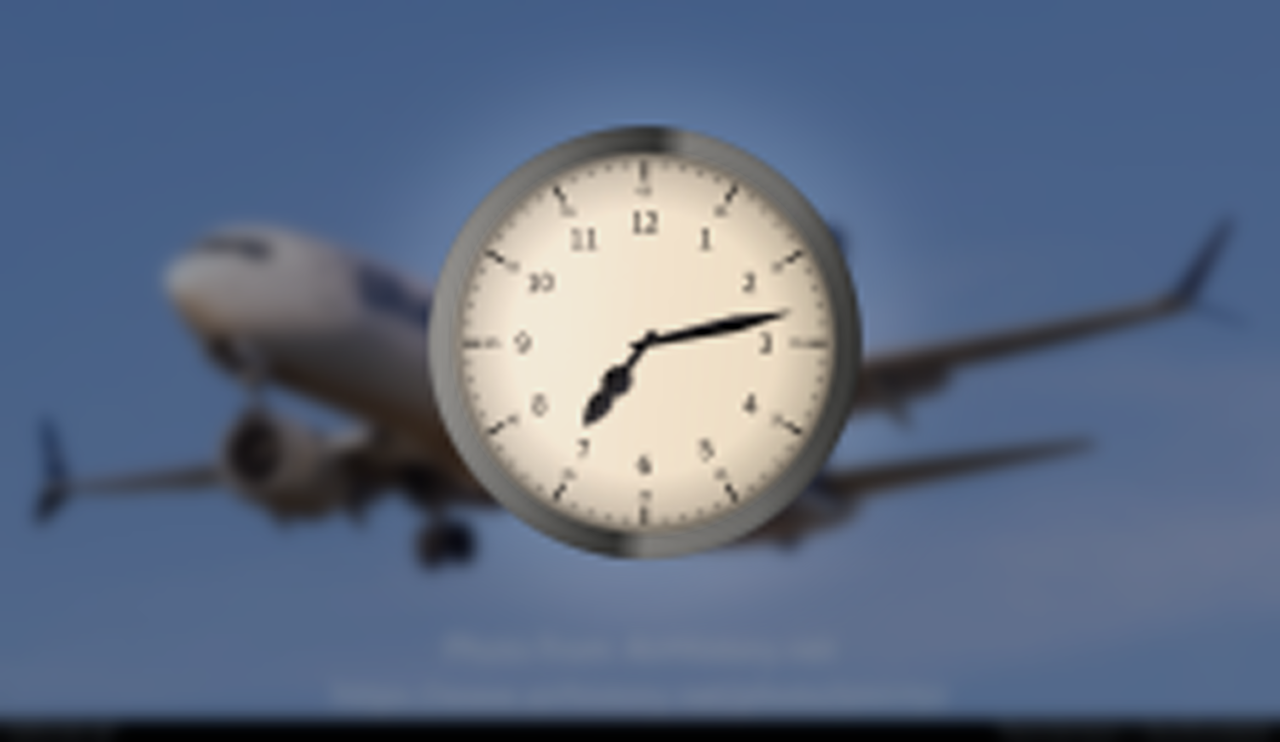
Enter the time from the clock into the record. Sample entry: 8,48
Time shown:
7,13
